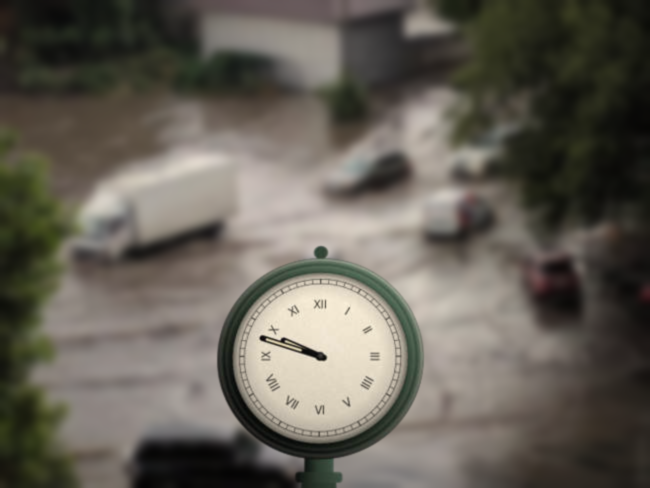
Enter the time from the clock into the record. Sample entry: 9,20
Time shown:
9,48
